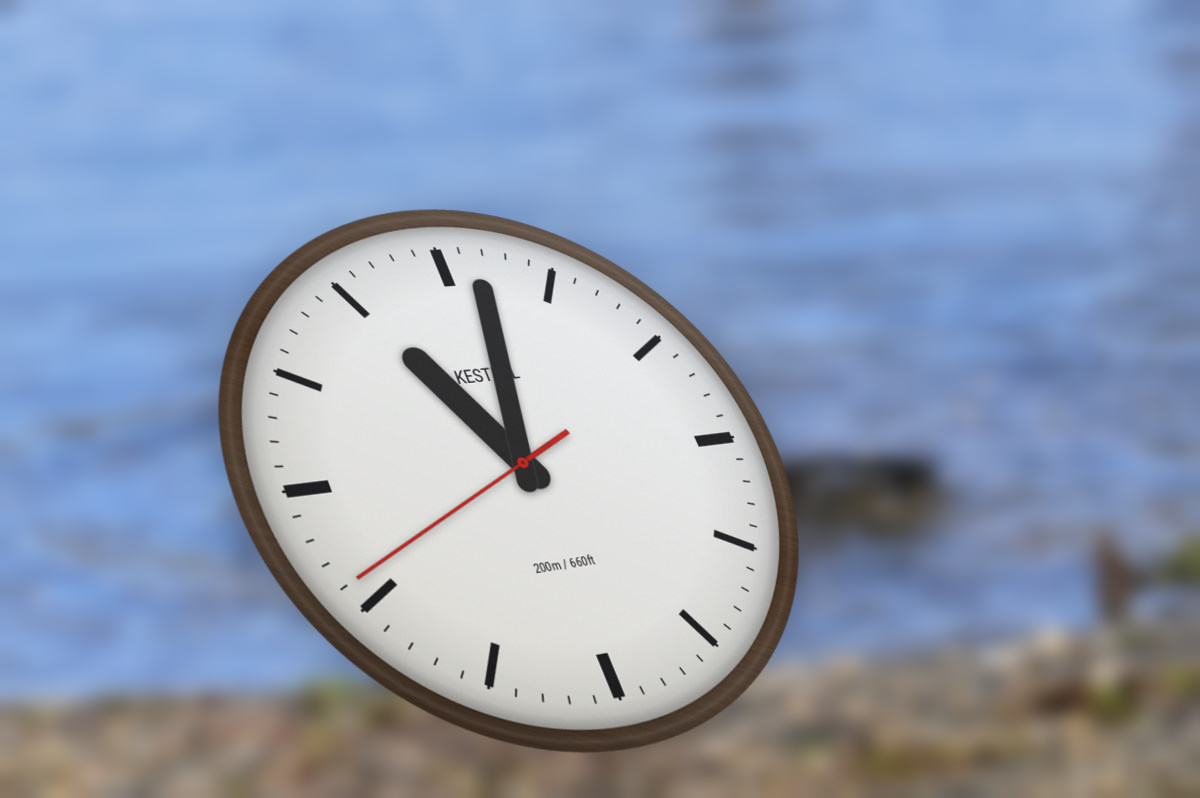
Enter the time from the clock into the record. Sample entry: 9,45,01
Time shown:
11,01,41
